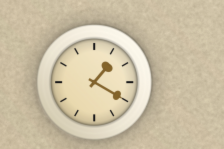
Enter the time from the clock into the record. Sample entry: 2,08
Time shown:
1,20
